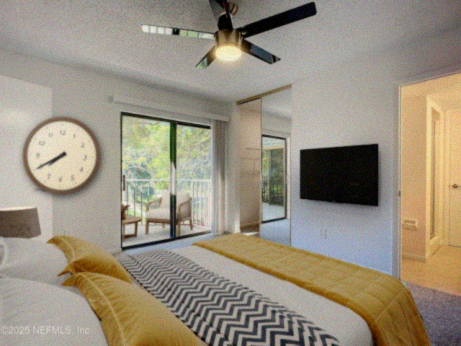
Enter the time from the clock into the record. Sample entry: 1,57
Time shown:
7,40
